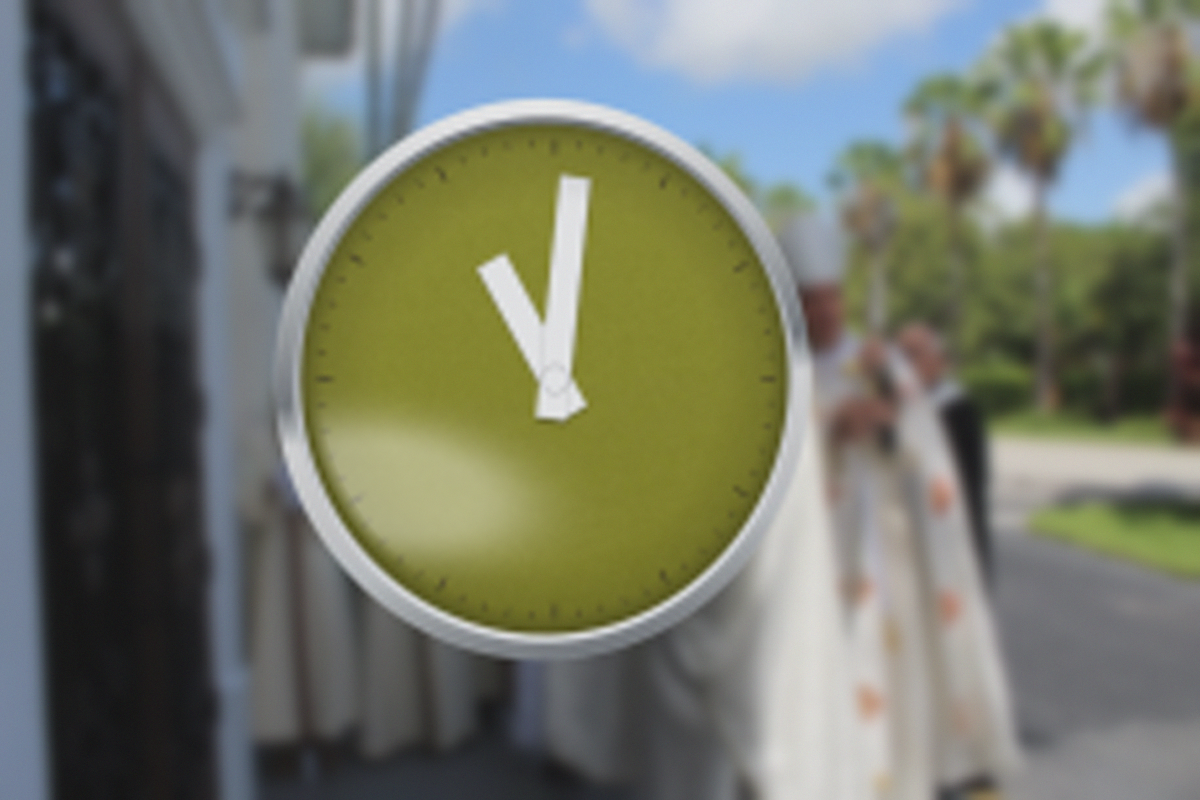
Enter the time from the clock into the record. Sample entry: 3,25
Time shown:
11,01
